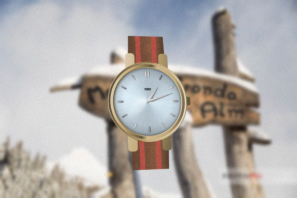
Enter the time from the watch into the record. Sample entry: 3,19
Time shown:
1,12
